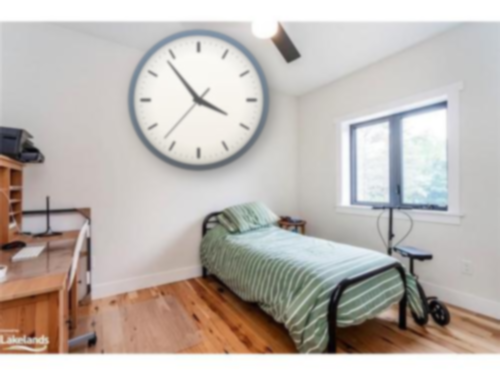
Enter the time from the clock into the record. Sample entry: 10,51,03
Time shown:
3,53,37
